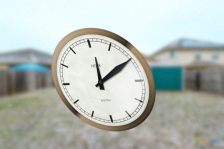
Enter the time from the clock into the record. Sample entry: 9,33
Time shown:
12,10
